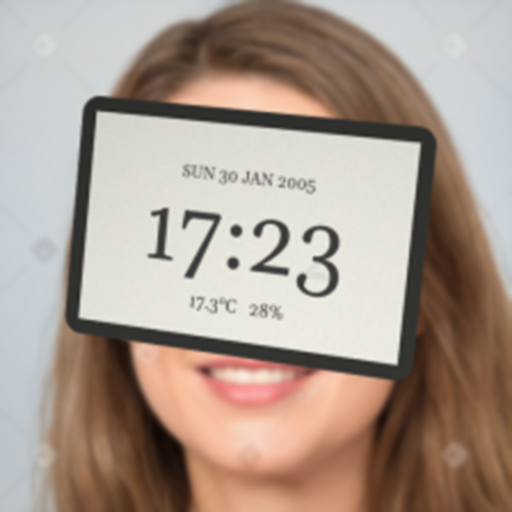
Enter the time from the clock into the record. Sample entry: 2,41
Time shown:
17,23
